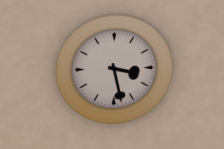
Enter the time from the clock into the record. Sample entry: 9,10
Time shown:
3,28
